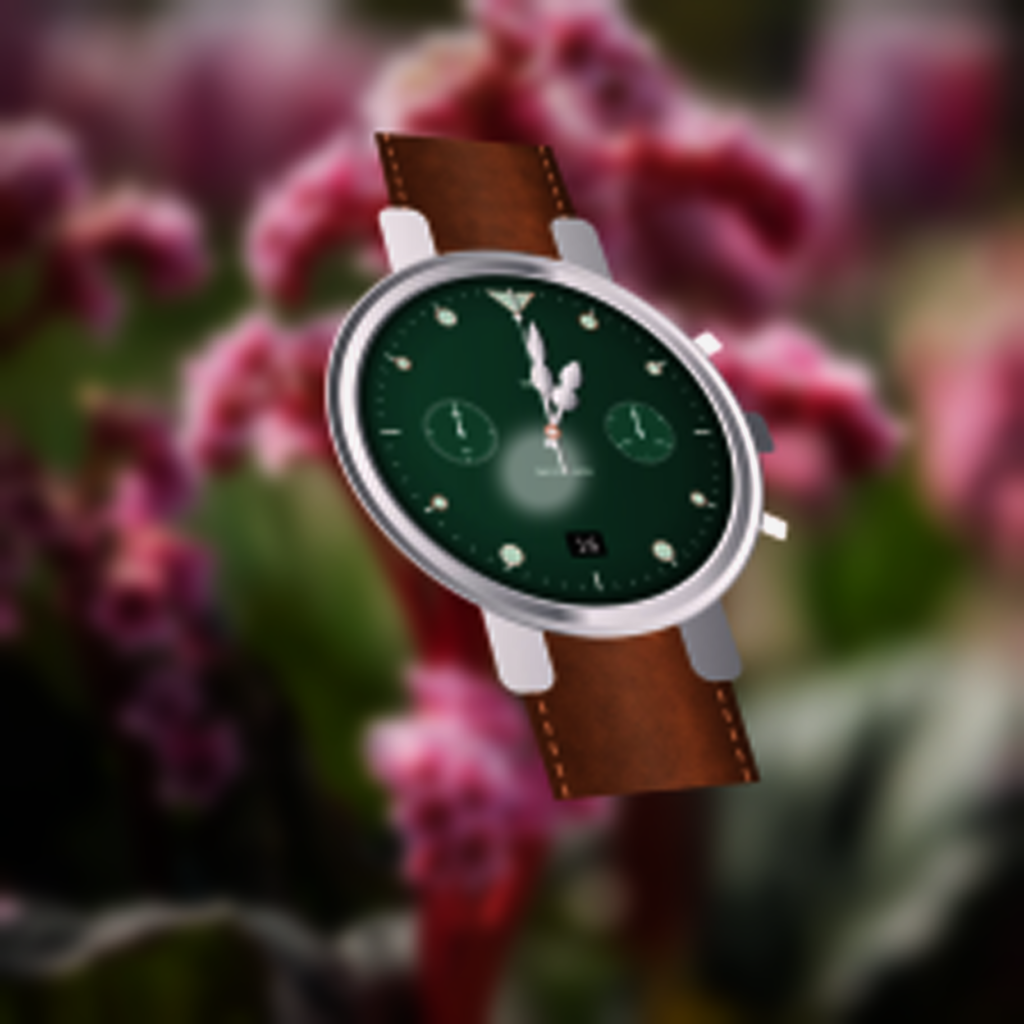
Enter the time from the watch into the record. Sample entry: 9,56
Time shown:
1,01
